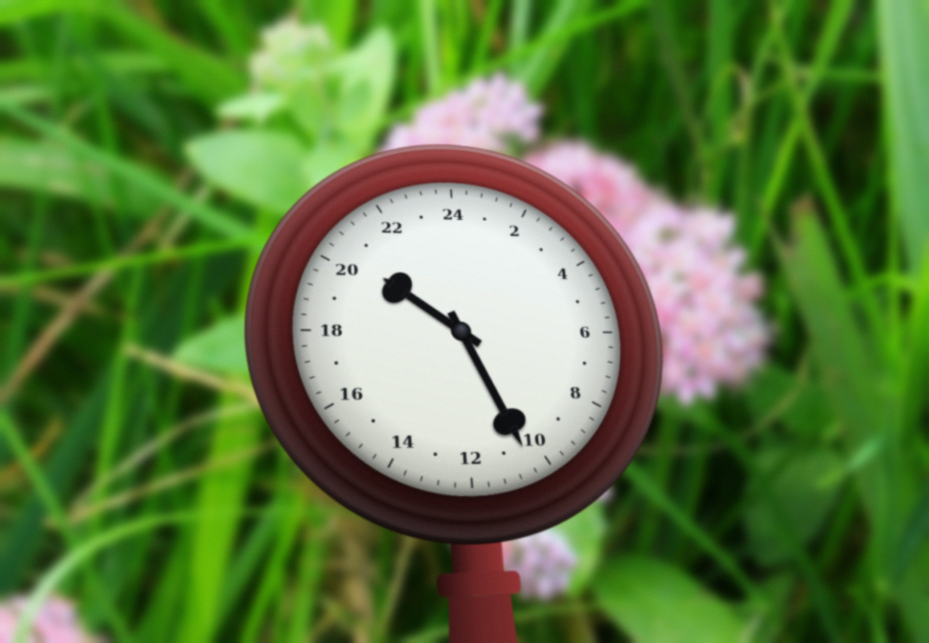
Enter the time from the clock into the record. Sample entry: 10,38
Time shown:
20,26
